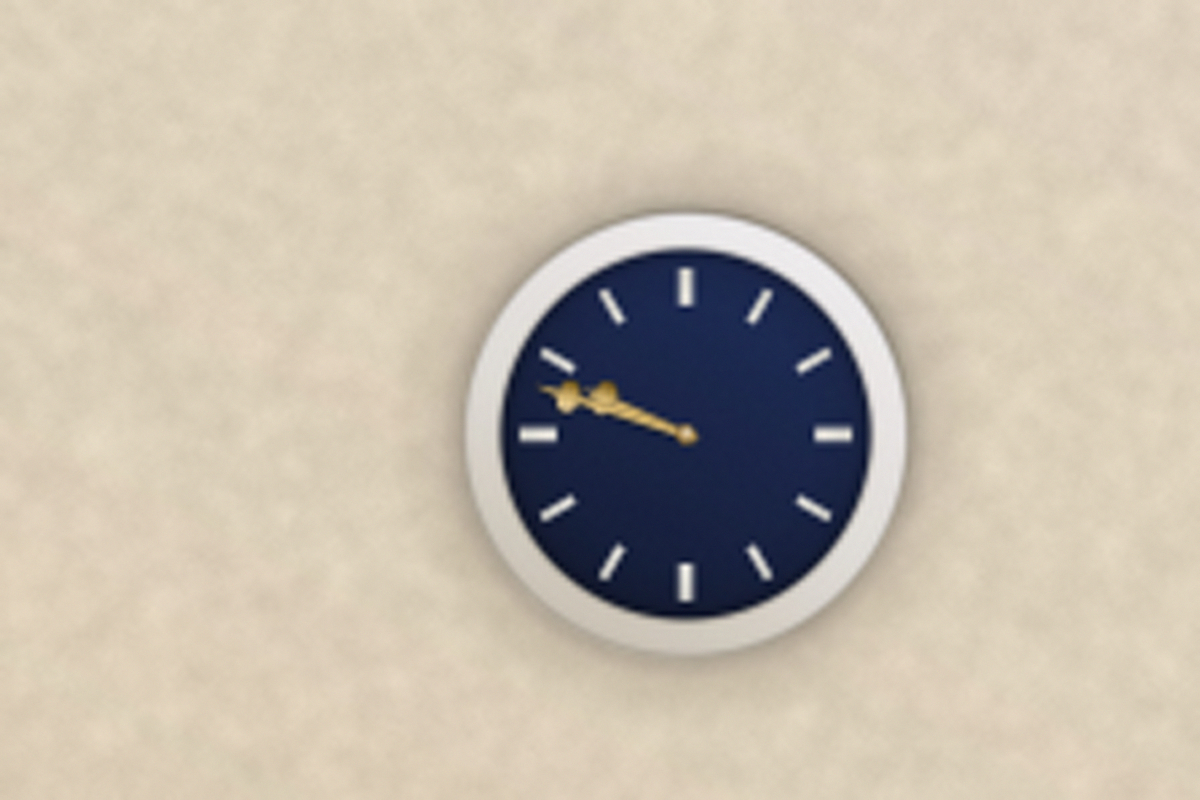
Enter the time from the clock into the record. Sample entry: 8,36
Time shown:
9,48
